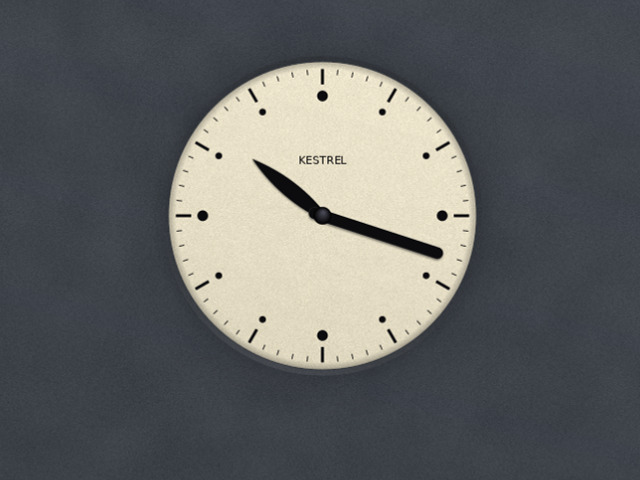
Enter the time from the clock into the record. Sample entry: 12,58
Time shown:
10,18
